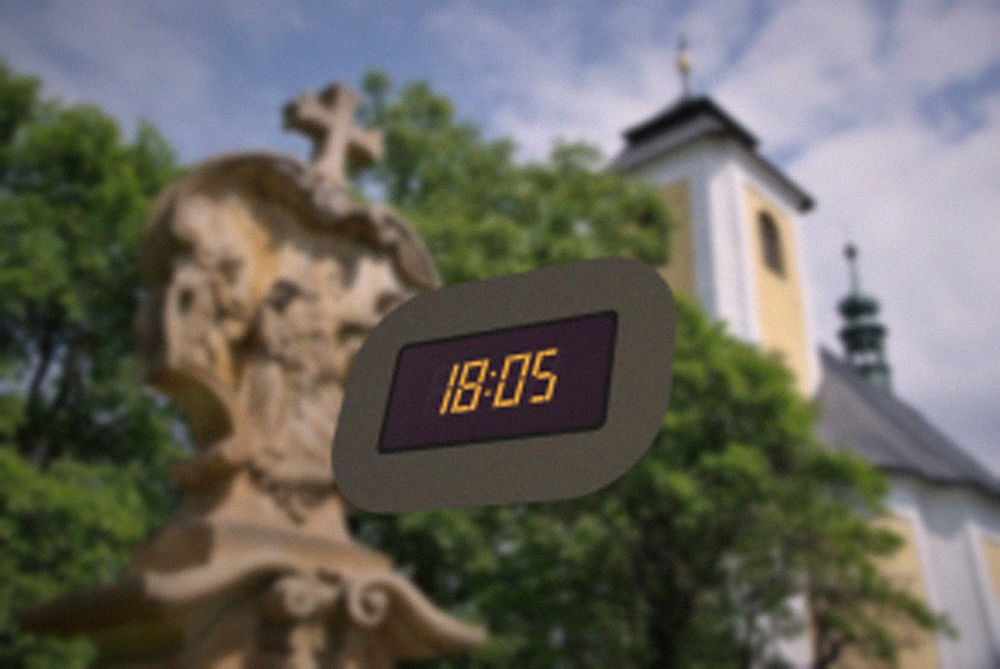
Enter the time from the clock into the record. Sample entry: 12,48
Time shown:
18,05
